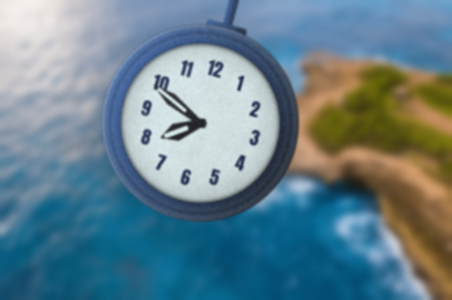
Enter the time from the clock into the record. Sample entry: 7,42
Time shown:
7,49
